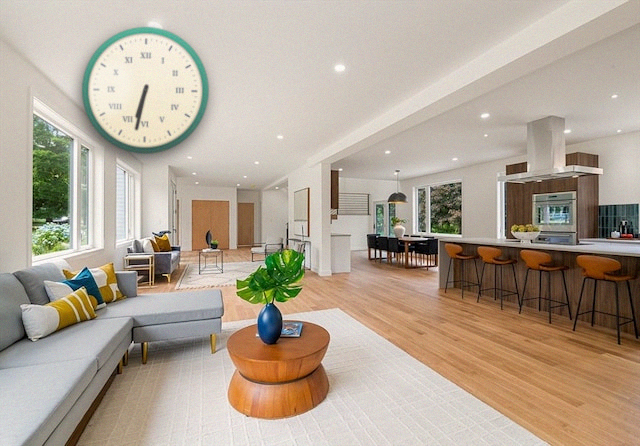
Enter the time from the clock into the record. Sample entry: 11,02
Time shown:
6,32
